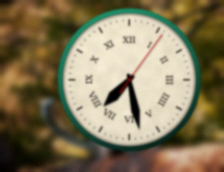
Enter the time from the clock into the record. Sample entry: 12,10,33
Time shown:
7,28,06
